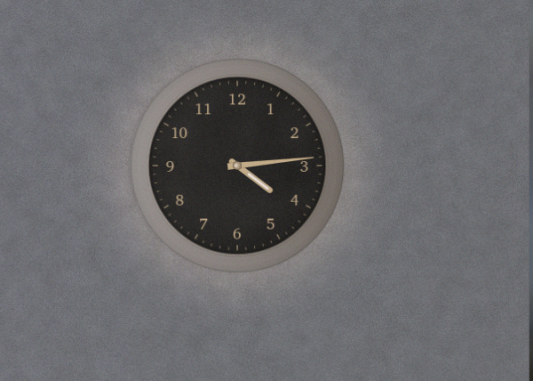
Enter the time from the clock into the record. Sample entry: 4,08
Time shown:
4,14
